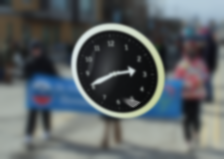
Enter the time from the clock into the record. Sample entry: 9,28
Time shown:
2,41
